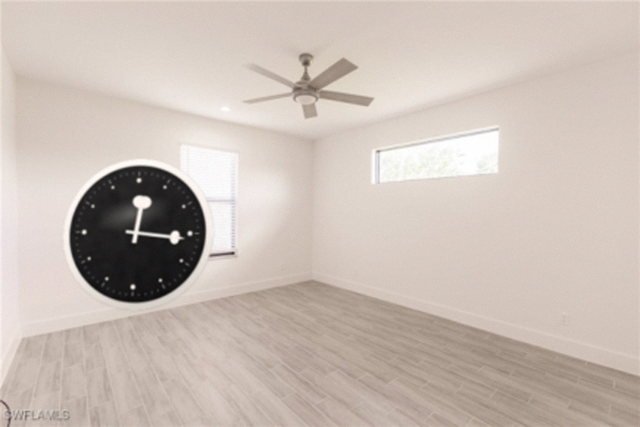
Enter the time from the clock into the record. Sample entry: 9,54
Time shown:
12,16
